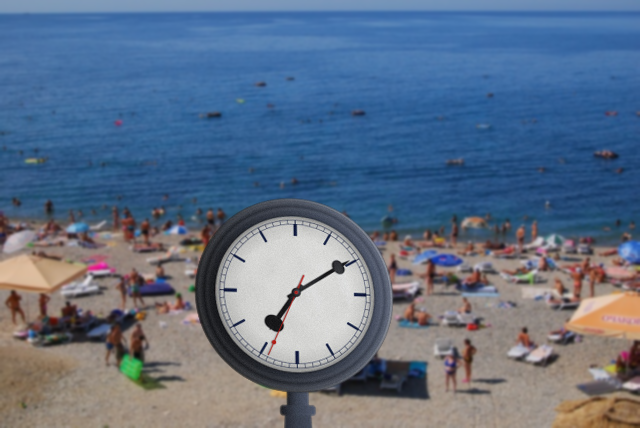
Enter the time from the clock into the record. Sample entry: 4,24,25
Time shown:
7,09,34
